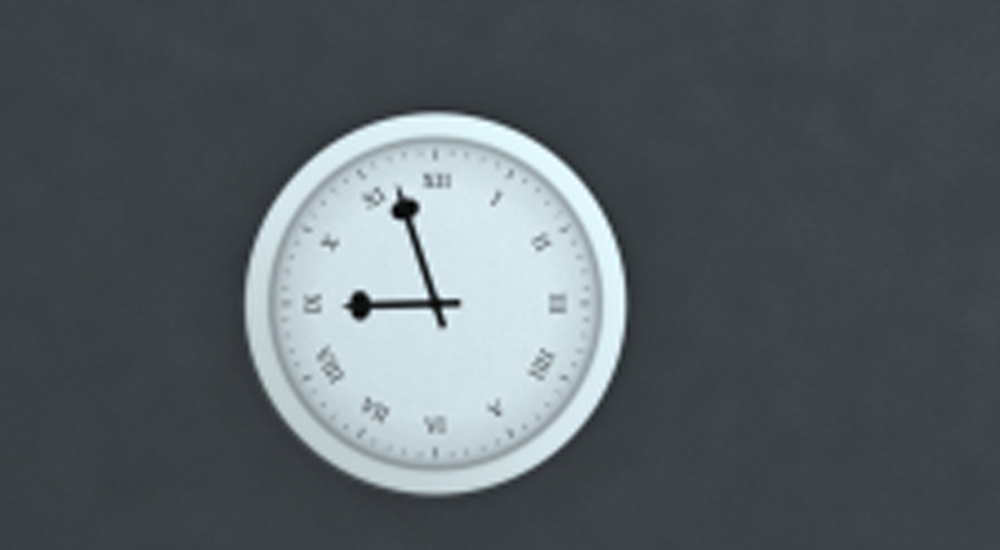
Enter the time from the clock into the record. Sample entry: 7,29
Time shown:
8,57
